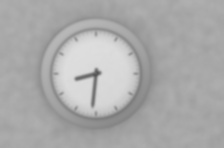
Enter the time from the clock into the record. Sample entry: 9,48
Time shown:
8,31
